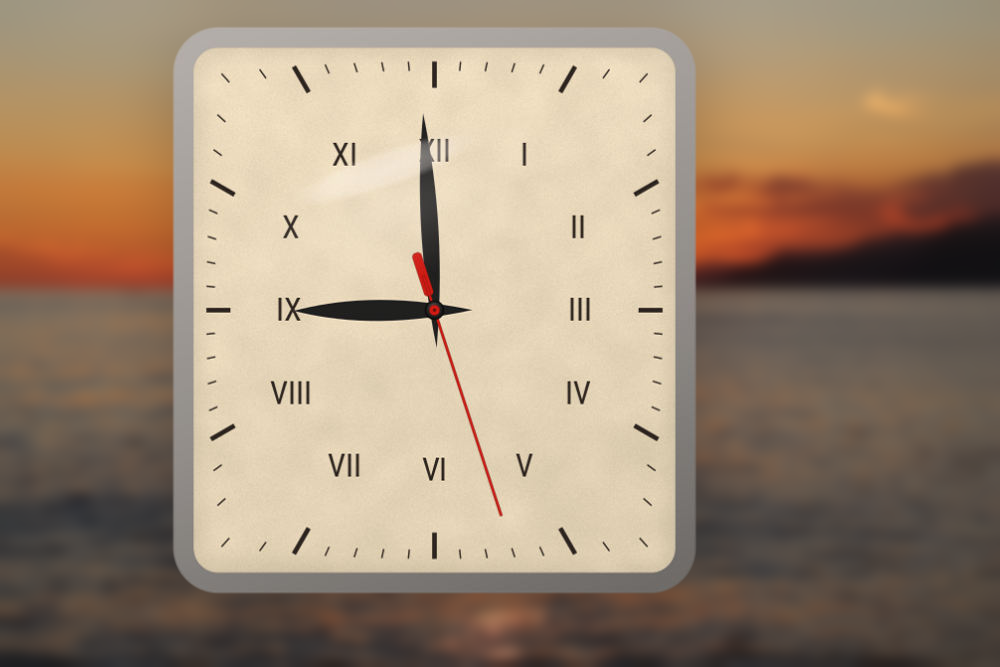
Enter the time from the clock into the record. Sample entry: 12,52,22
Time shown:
8,59,27
